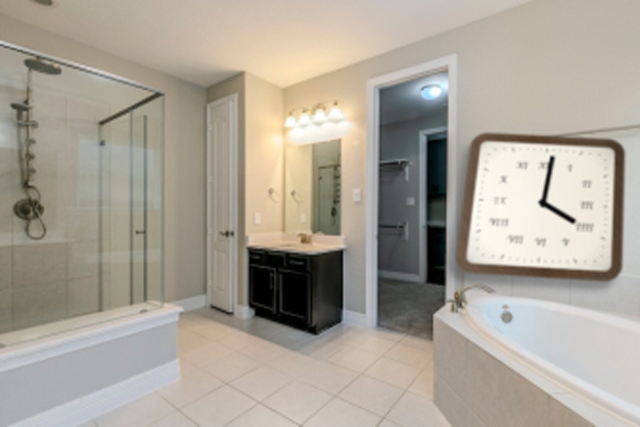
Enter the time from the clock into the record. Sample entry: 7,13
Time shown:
4,01
